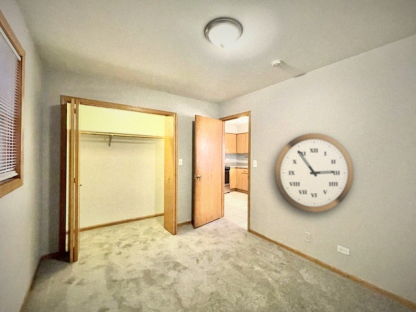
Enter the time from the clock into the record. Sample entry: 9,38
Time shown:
2,54
